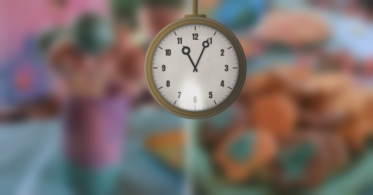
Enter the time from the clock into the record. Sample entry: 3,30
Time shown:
11,04
